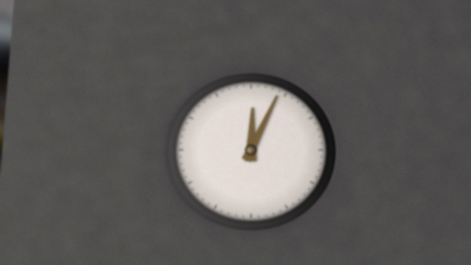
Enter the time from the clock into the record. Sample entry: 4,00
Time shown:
12,04
